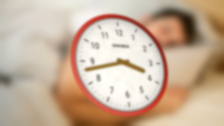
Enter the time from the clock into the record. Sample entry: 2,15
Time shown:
3,43
